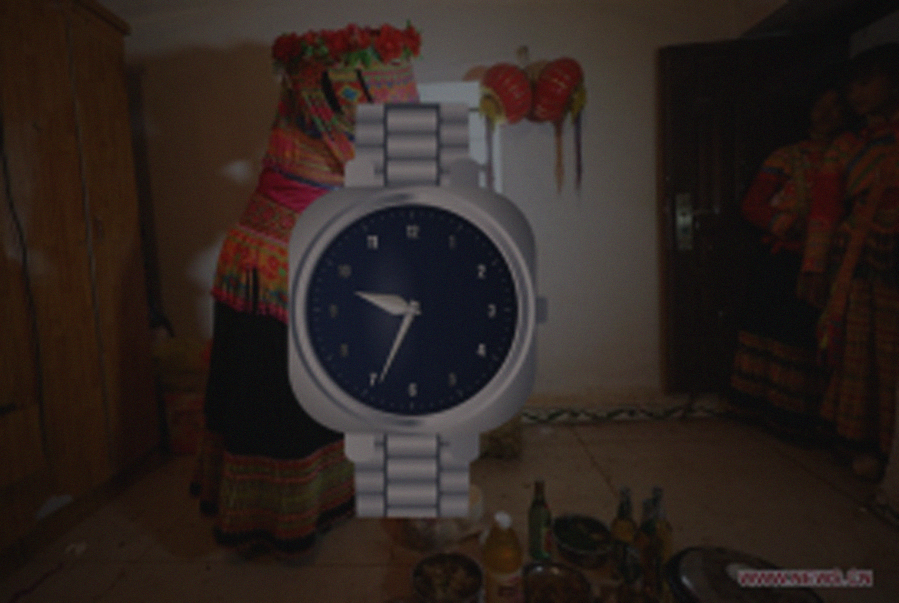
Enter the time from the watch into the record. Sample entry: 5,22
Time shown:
9,34
